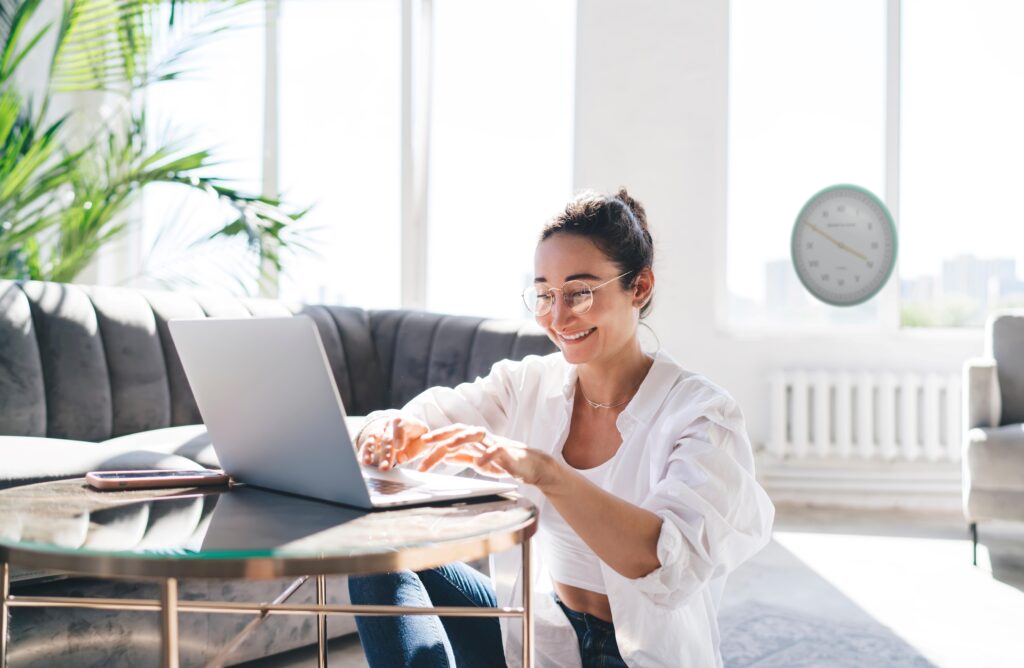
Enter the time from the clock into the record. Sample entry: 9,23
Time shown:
3,50
